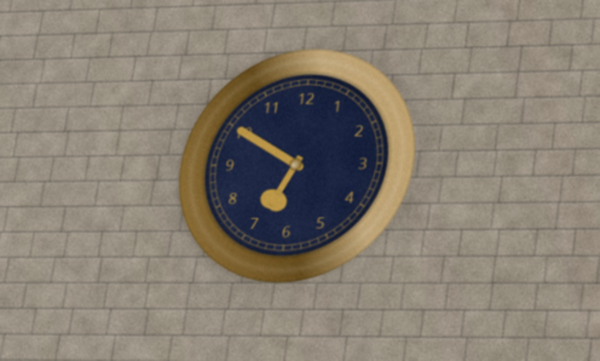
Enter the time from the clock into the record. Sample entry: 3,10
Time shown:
6,50
